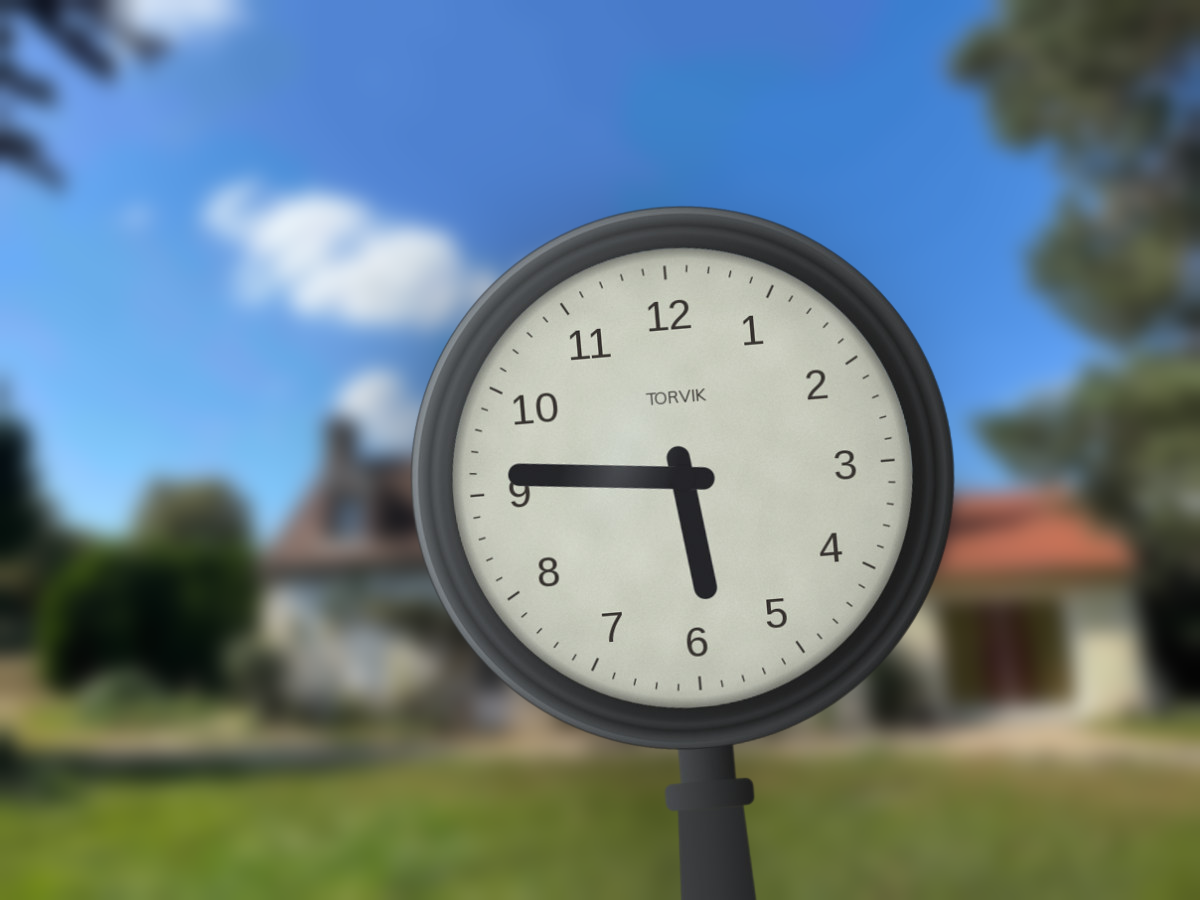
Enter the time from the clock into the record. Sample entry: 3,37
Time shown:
5,46
